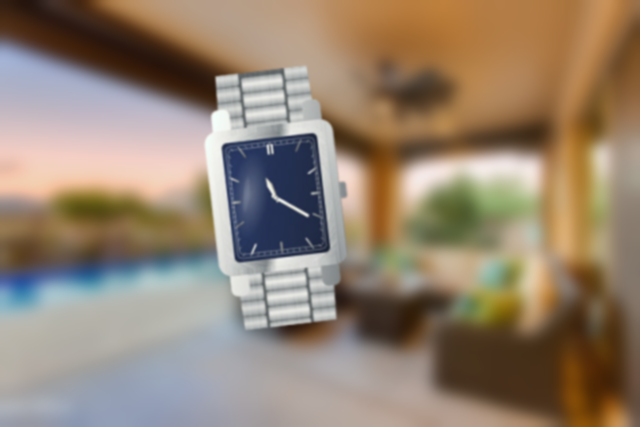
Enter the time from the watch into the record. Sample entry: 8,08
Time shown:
11,21
